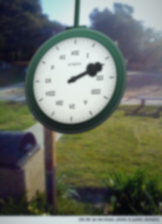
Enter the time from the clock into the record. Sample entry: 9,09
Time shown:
2,11
